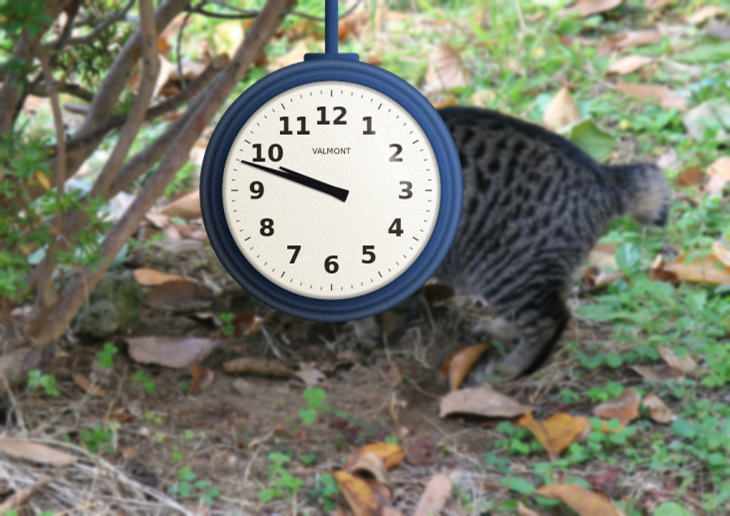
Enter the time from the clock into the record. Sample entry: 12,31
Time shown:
9,48
